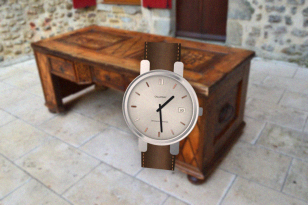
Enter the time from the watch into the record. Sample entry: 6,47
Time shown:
1,29
